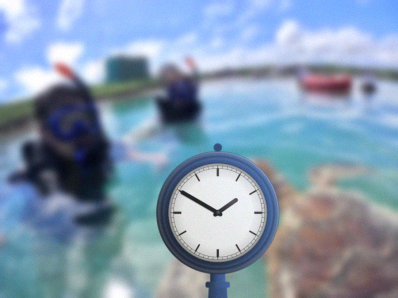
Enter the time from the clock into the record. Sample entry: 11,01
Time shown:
1,50
